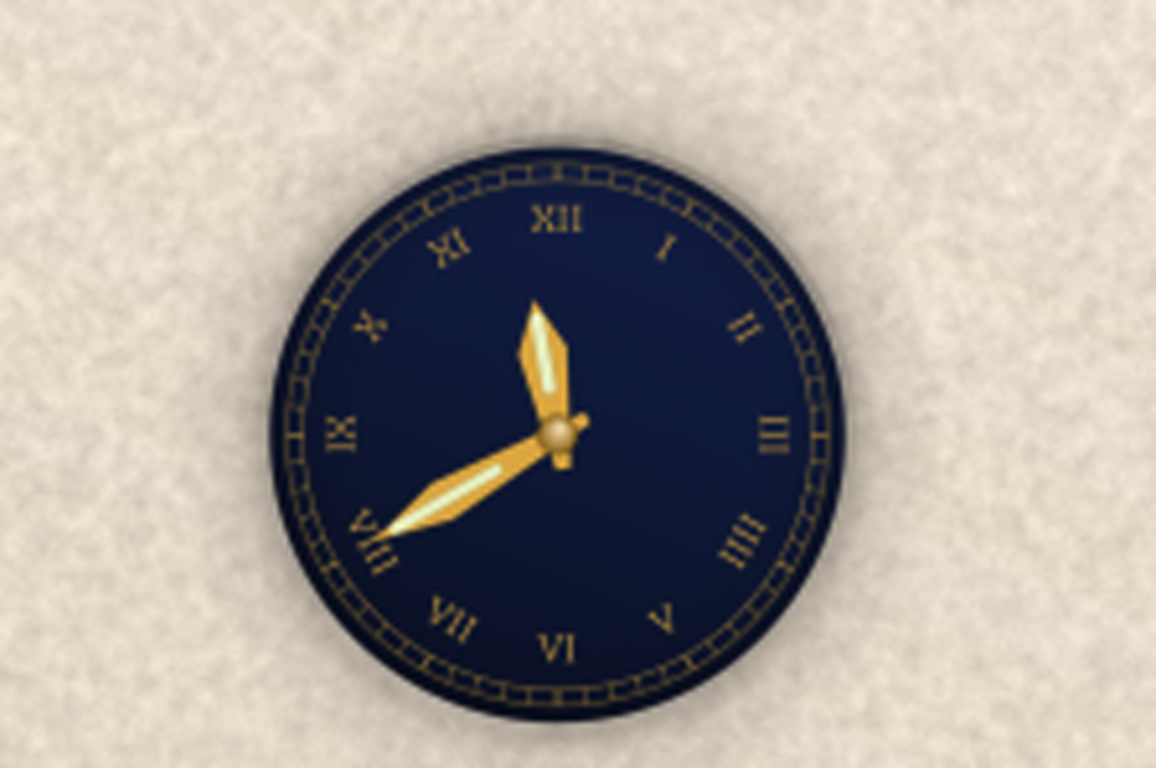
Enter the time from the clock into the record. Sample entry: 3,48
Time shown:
11,40
